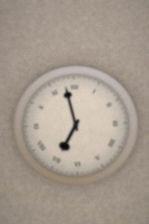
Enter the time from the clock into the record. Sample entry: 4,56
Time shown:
6,58
